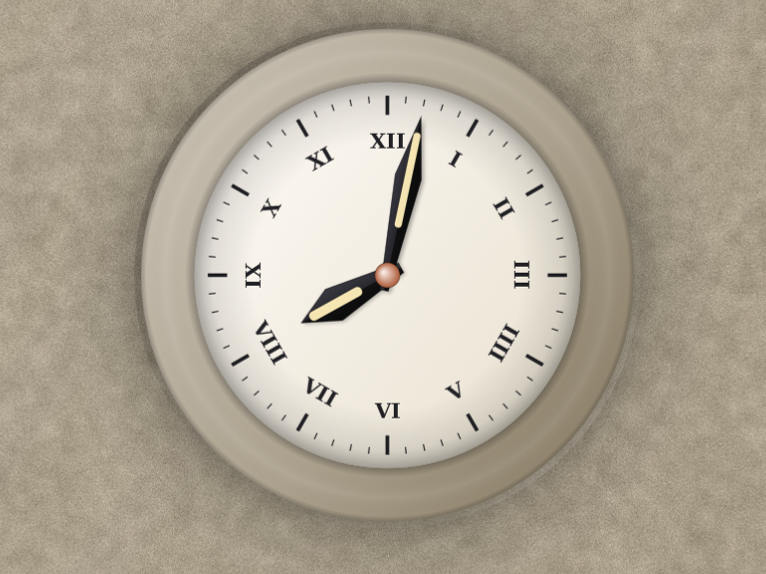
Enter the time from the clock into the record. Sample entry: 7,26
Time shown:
8,02
